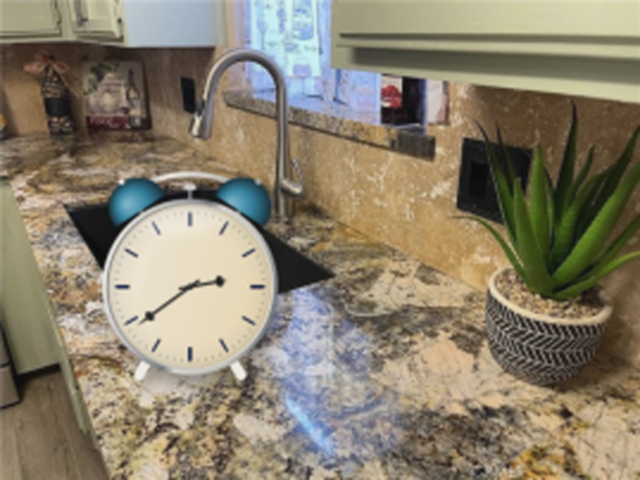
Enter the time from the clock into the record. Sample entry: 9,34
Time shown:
2,39
